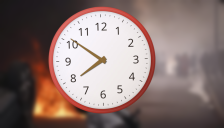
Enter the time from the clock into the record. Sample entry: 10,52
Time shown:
7,51
